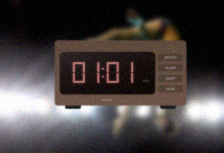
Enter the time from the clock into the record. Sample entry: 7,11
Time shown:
1,01
